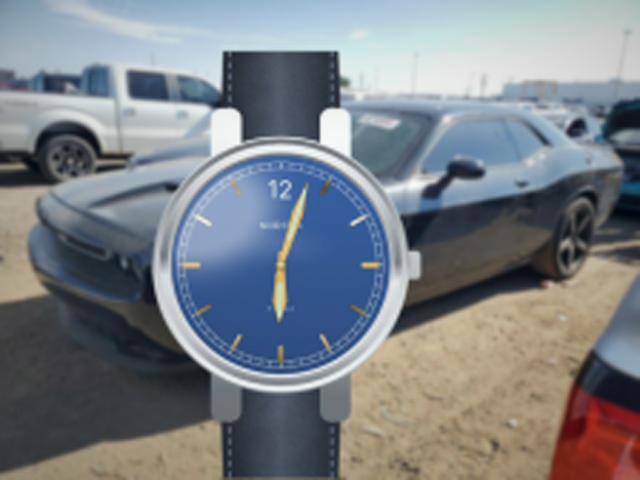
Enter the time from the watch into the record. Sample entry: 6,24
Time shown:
6,03
